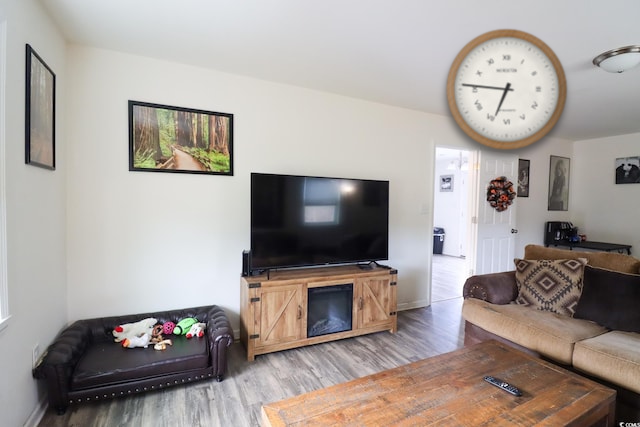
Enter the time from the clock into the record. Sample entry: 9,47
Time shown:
6,46
